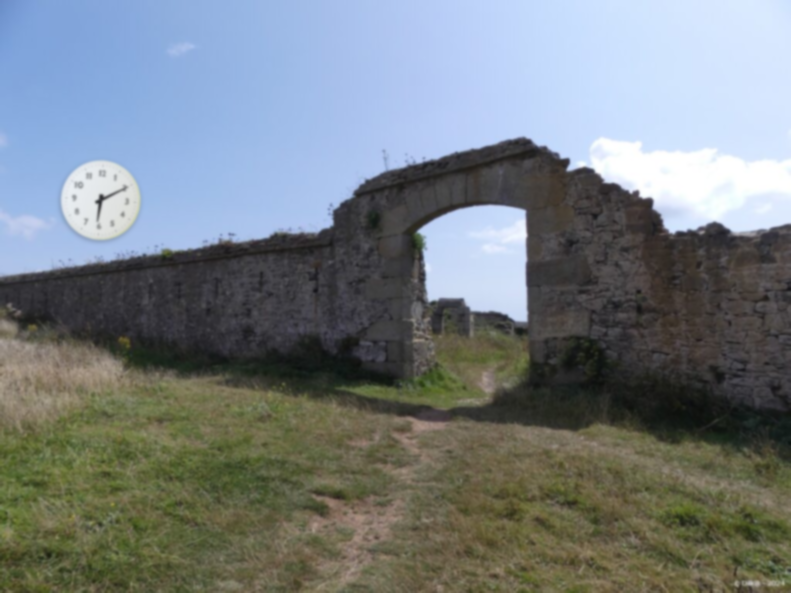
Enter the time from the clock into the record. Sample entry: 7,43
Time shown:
6,10
